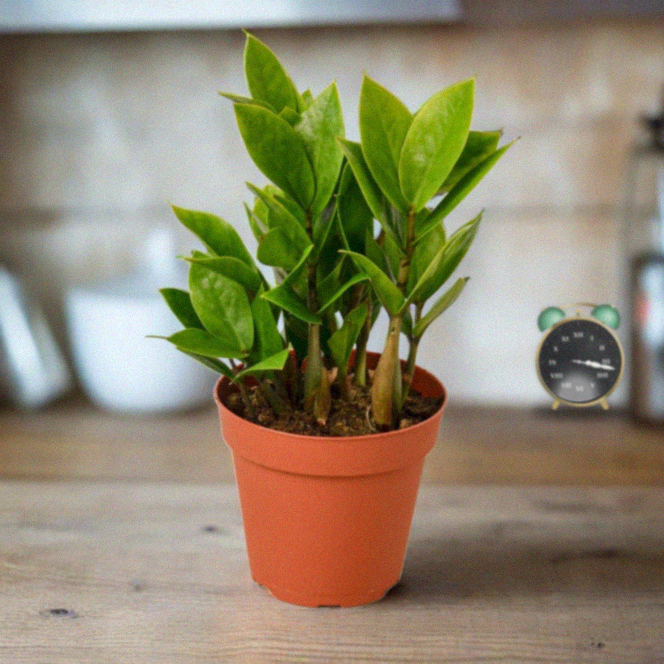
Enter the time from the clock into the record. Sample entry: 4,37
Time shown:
3,17
